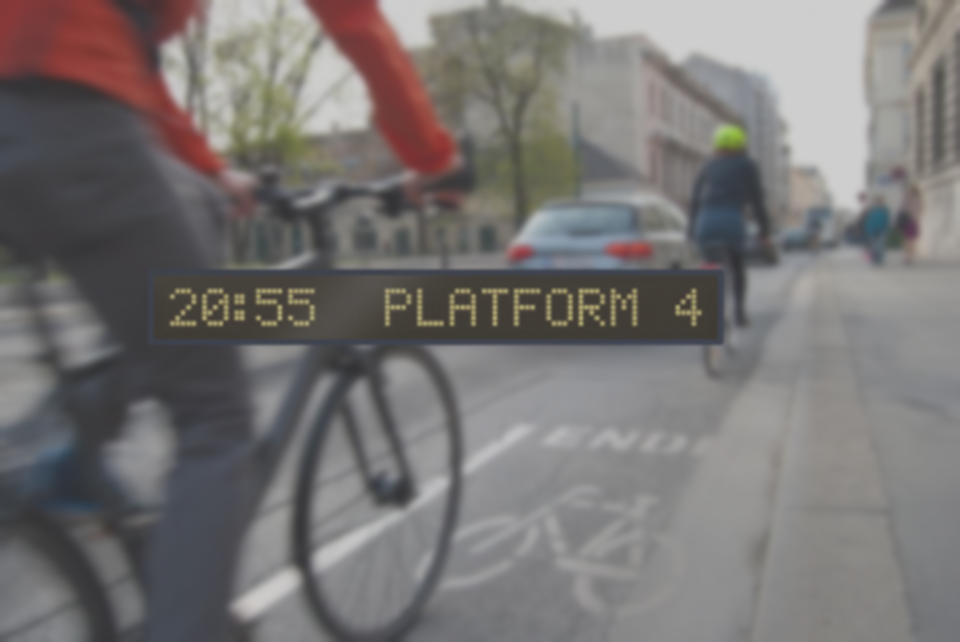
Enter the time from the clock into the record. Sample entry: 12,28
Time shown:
20,55
